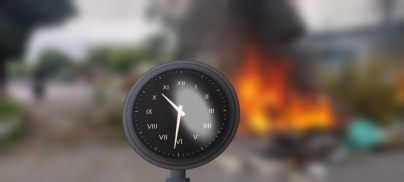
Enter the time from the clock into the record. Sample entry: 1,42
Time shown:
10,31
